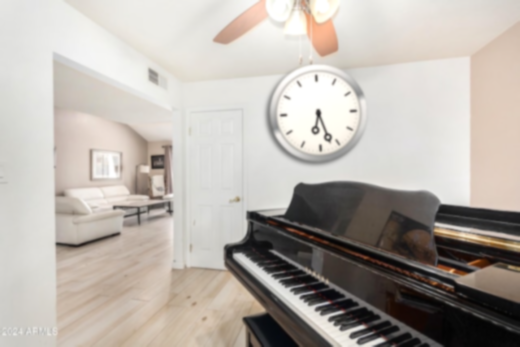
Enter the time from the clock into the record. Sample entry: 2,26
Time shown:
6,27
